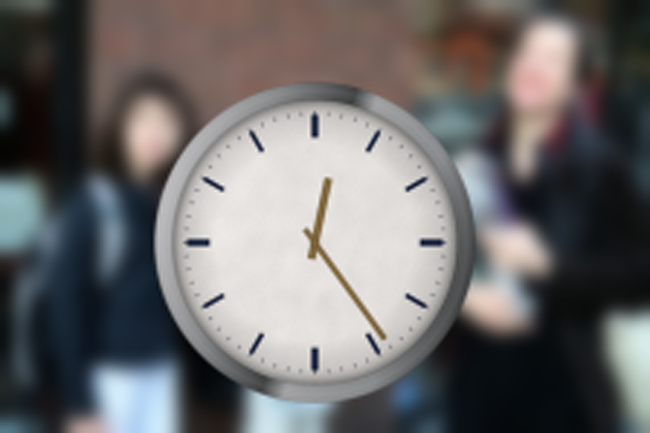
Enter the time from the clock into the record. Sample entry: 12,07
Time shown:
12,24
